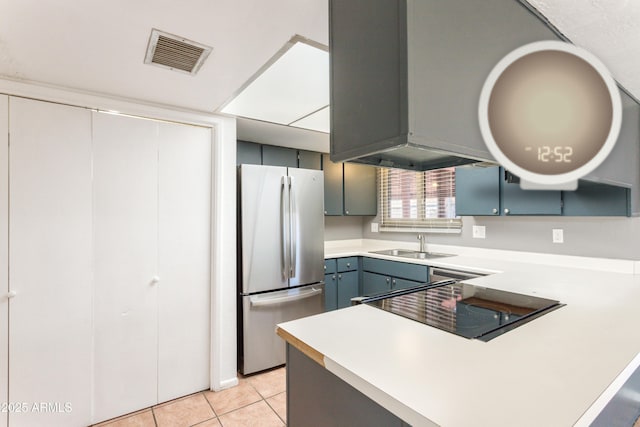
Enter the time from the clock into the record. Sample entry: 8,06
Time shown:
12,52
